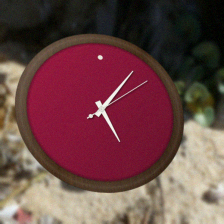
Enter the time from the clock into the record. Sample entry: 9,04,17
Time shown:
5,06,09
